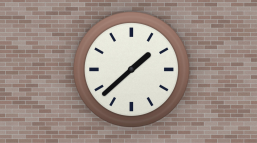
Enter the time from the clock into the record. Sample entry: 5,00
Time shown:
1,38
